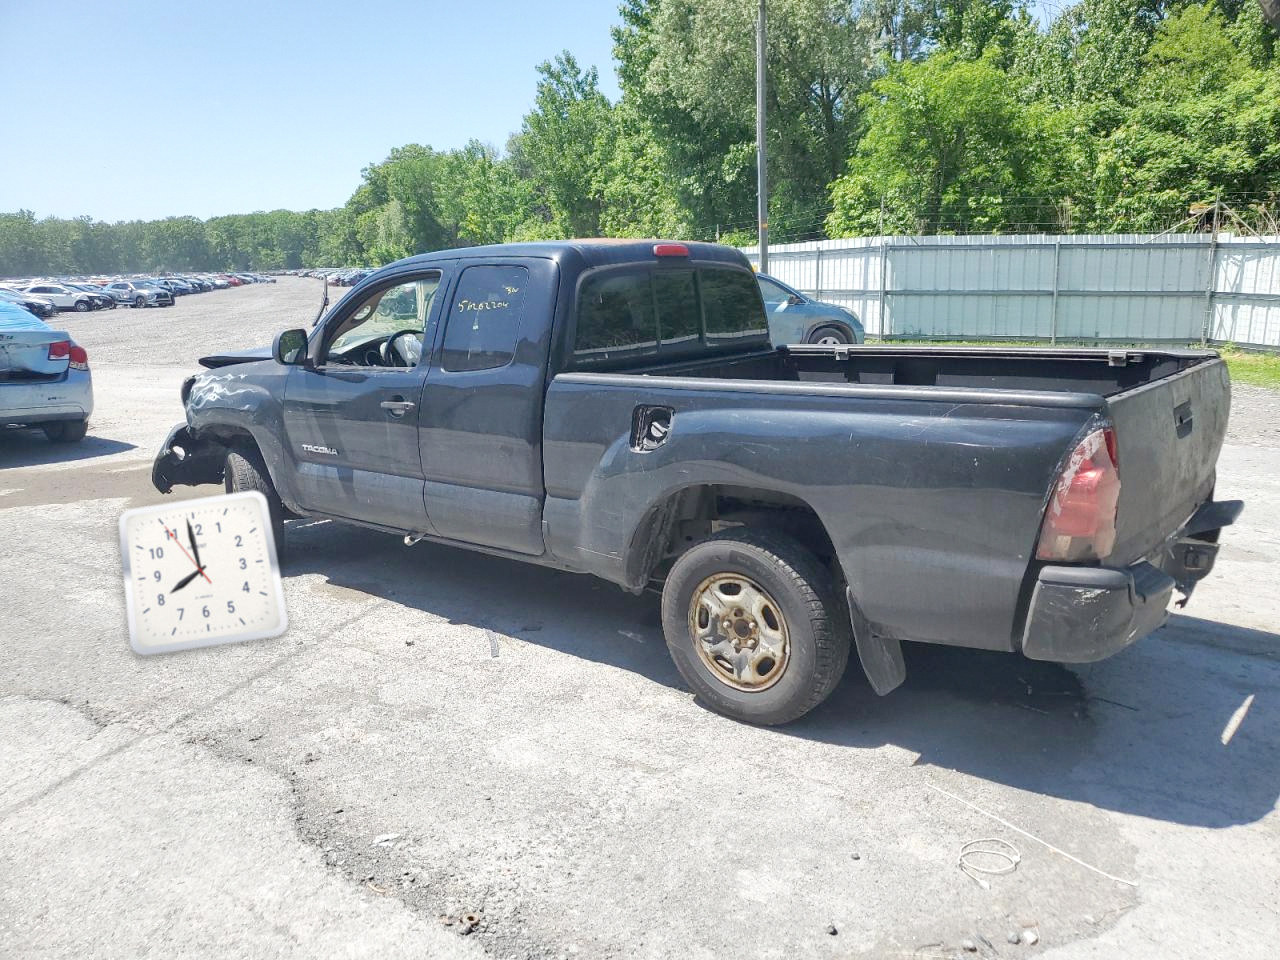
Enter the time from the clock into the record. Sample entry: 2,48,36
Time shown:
7,58,55
